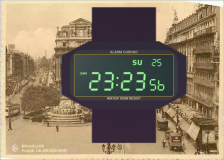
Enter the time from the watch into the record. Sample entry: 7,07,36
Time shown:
23,23,56
